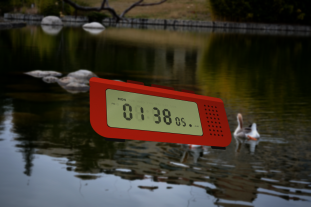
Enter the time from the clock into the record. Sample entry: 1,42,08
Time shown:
1,38,05
